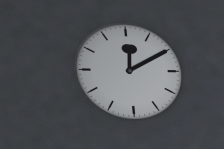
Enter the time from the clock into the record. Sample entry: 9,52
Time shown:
12,10
